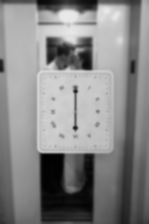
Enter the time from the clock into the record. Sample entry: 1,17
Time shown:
6,00
